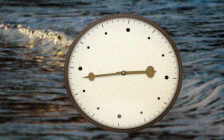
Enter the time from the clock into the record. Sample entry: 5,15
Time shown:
2,43
